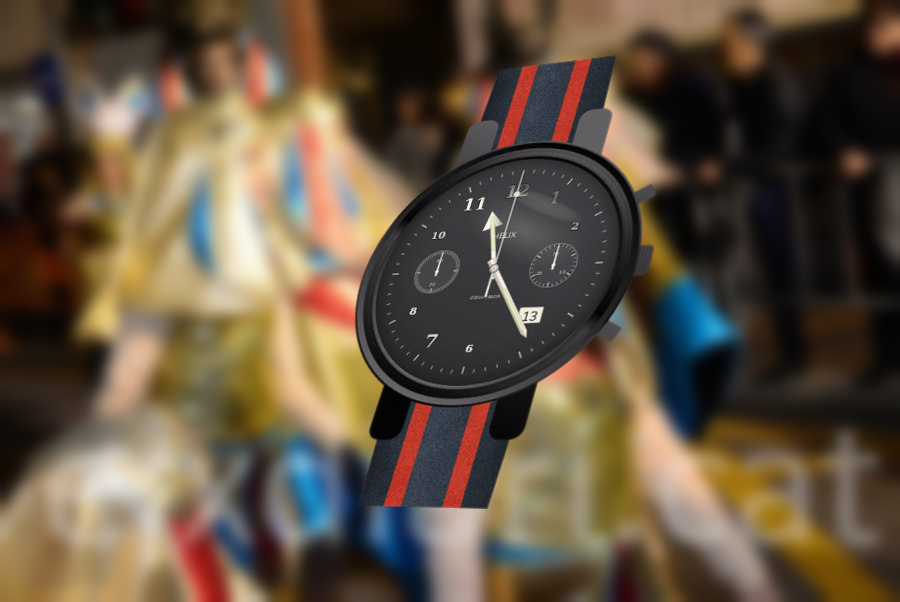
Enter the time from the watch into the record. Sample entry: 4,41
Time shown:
11,24
